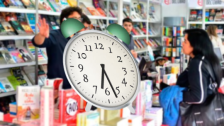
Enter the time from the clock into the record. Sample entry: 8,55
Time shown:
6,27
